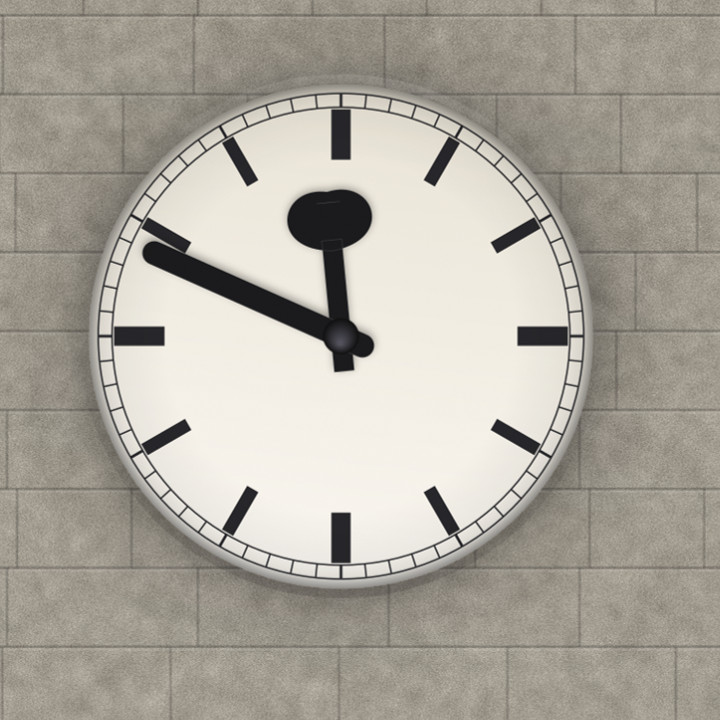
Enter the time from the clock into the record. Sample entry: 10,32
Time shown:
11,49
